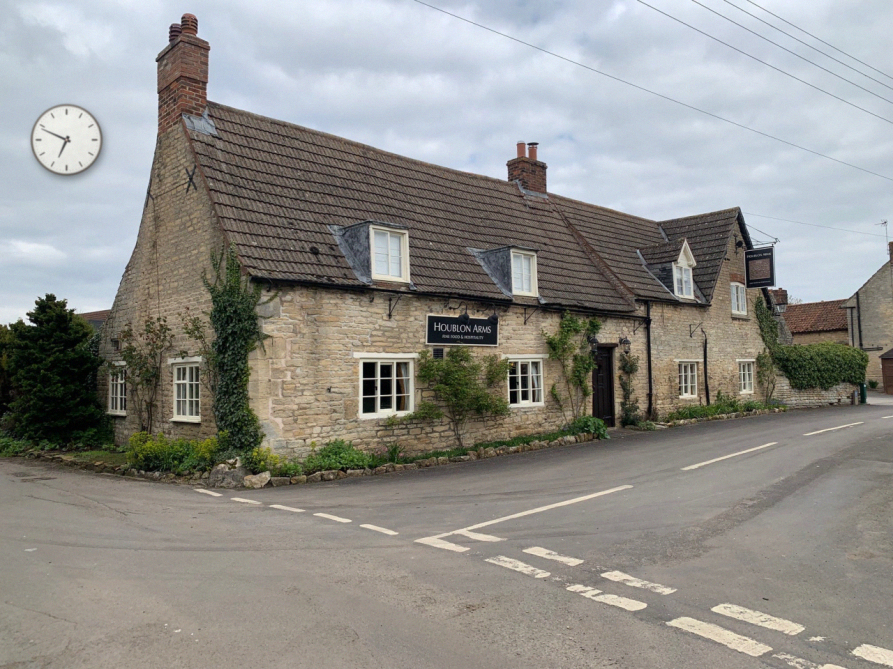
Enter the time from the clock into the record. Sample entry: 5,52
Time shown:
6,49
